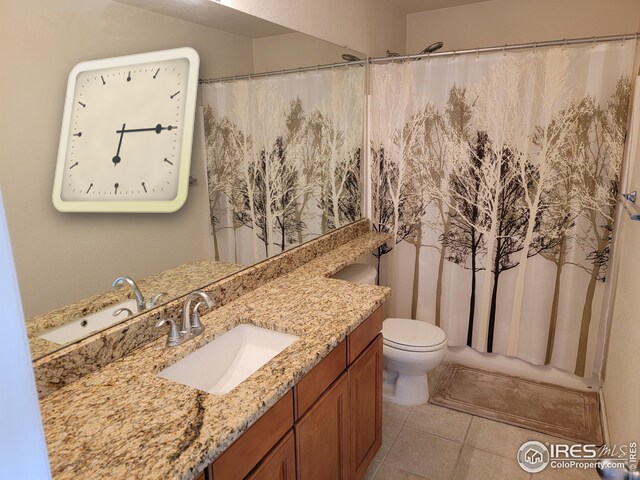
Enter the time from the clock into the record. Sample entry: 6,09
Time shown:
6,15
